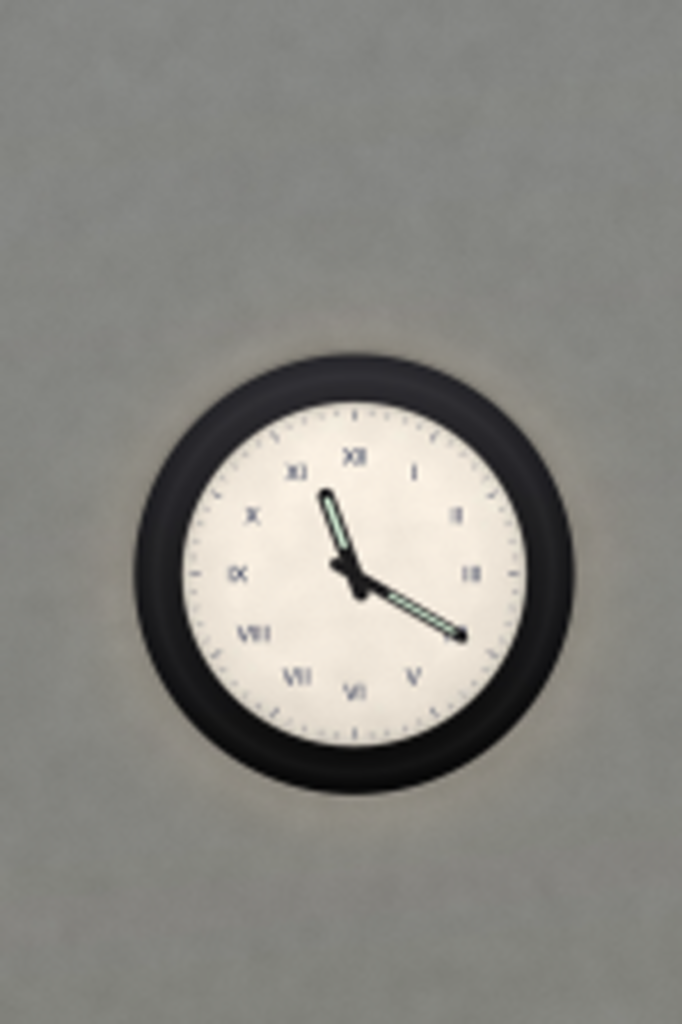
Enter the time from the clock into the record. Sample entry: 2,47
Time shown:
11,20
